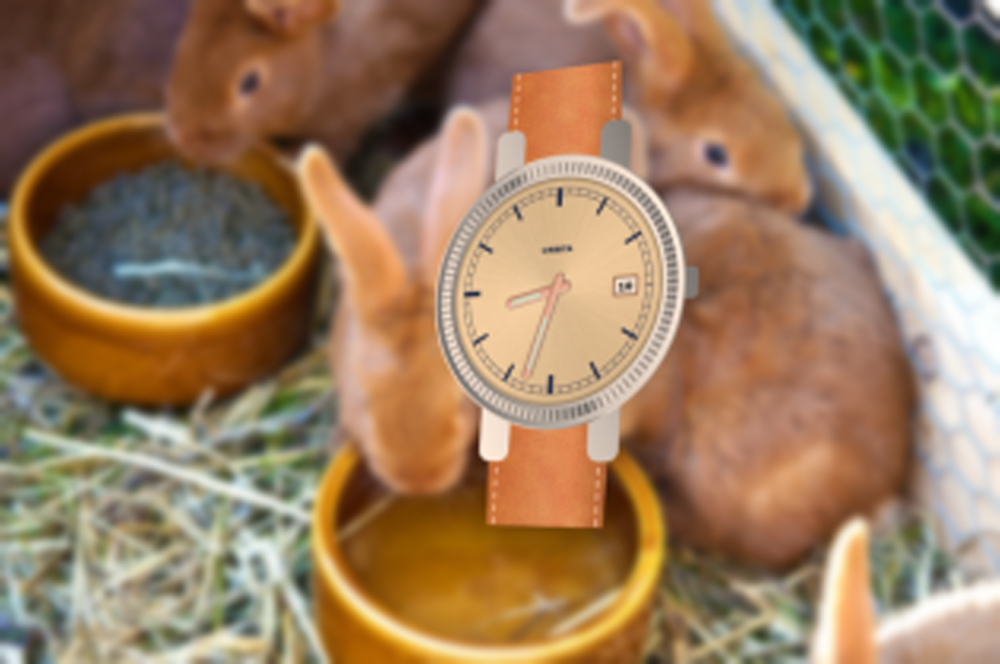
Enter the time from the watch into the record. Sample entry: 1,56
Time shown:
8,33
